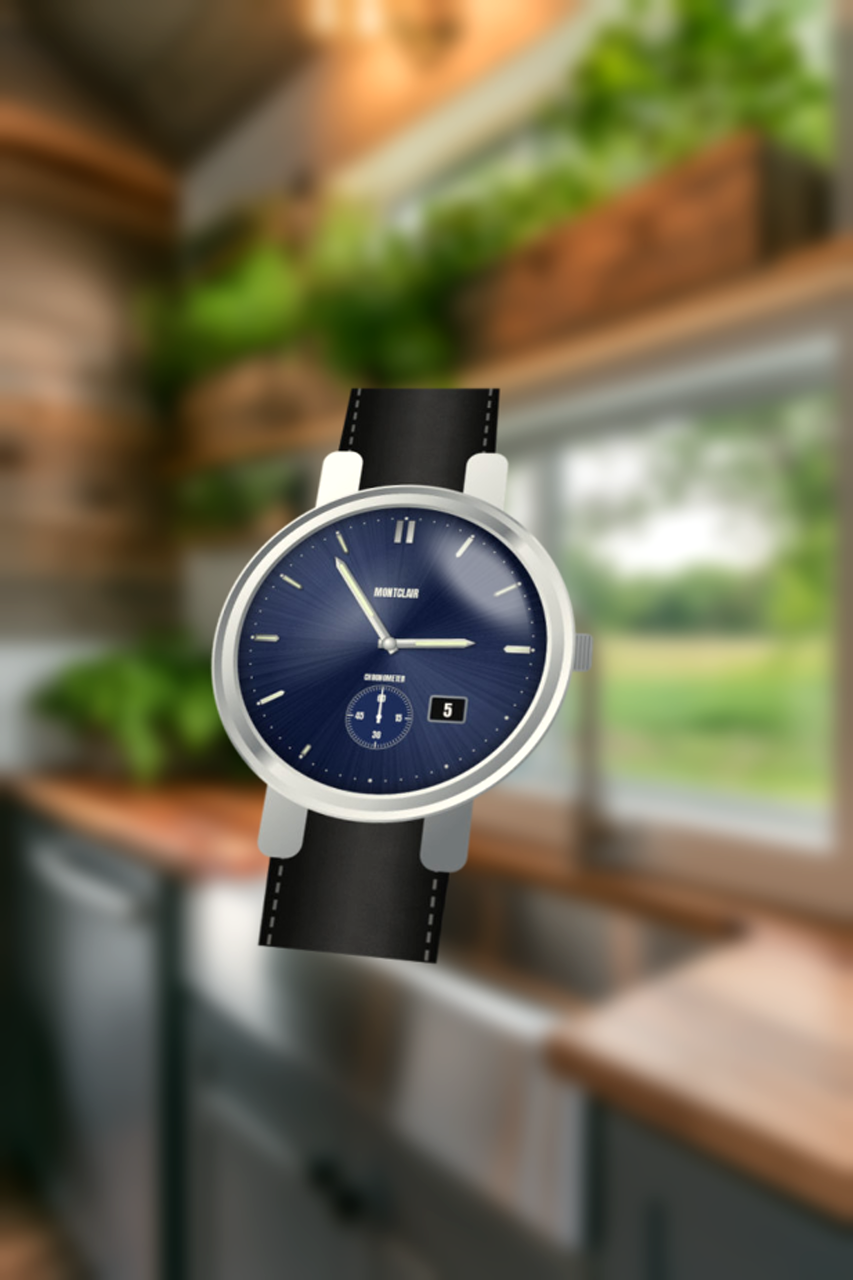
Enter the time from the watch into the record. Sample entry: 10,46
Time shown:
2,54
